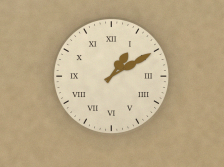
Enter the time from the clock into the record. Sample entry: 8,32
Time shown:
1,10
